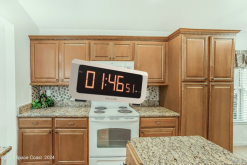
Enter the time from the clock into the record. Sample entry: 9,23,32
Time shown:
1,46,51
